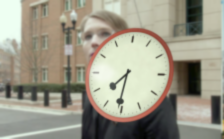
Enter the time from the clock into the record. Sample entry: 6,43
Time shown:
7,31
